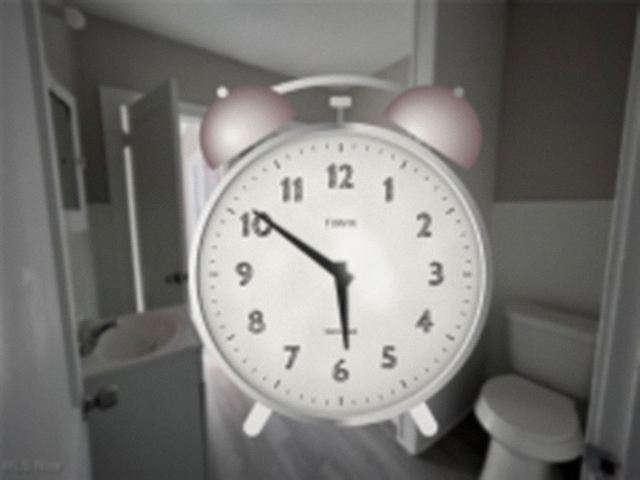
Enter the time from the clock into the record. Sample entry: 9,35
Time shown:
5,51
